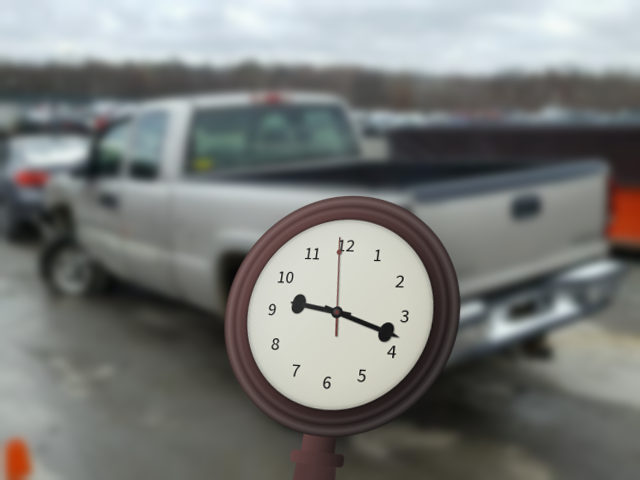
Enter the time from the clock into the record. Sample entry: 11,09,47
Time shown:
9,17,59
